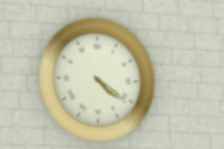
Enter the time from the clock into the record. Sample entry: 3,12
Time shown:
4,21
